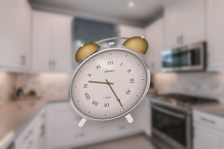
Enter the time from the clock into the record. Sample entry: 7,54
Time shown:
9,25
